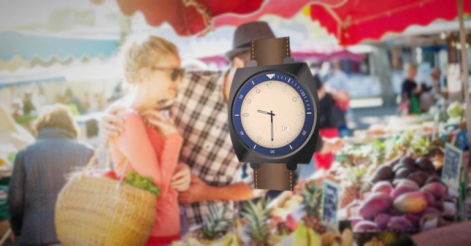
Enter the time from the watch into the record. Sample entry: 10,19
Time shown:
9,30
